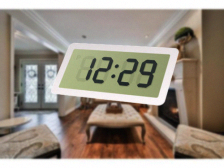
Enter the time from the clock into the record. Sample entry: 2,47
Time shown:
12,29
